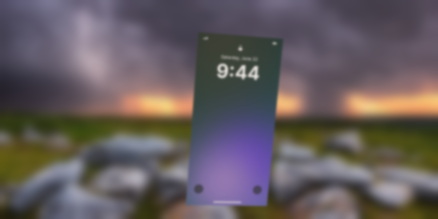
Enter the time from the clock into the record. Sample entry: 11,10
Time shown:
9,44
